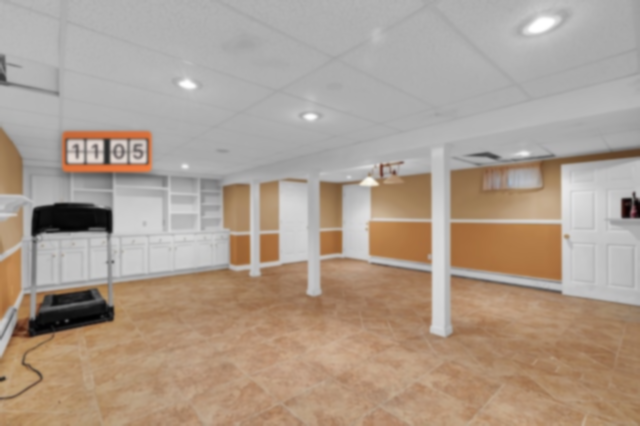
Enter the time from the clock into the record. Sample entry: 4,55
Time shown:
11,05
